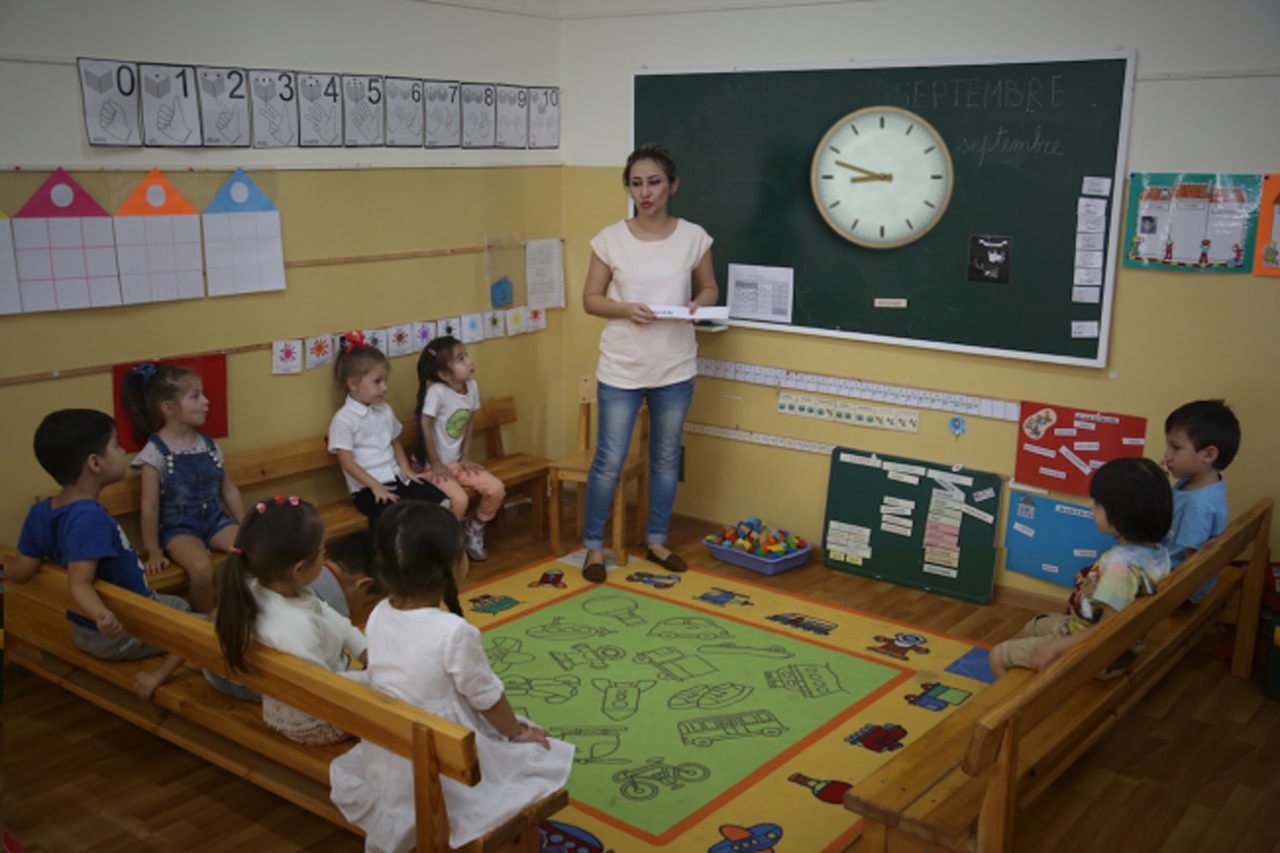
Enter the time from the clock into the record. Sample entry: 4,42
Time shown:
8,48
